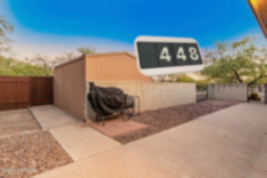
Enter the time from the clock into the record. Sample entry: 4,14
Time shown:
4,48
